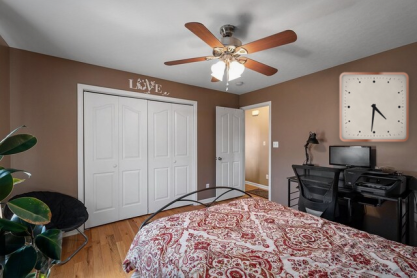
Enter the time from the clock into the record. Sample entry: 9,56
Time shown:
4,31
